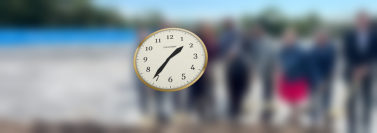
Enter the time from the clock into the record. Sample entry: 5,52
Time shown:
1,36
